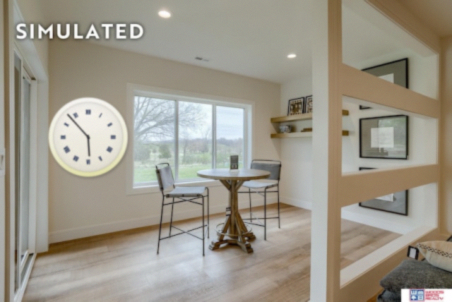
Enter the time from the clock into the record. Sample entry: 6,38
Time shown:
5,53
